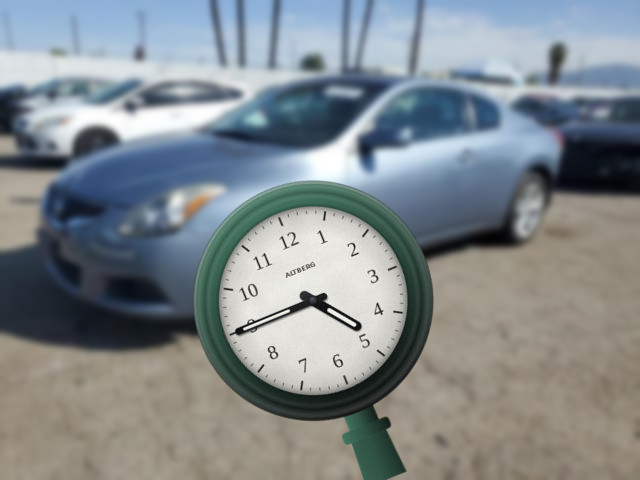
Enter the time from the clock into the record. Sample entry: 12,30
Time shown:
4,45
